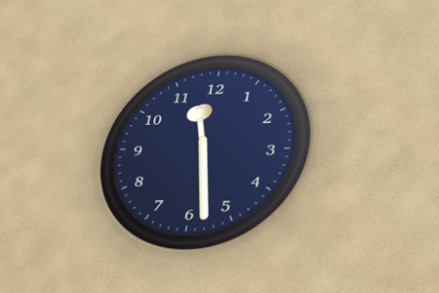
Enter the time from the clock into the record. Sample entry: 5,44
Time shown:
11,28
